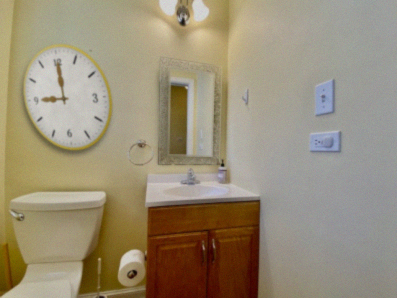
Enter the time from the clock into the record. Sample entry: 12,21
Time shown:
9,00
